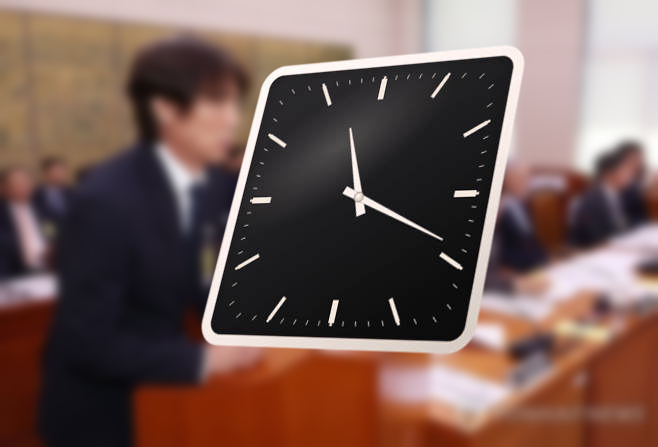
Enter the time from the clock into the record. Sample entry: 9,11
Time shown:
11,19
